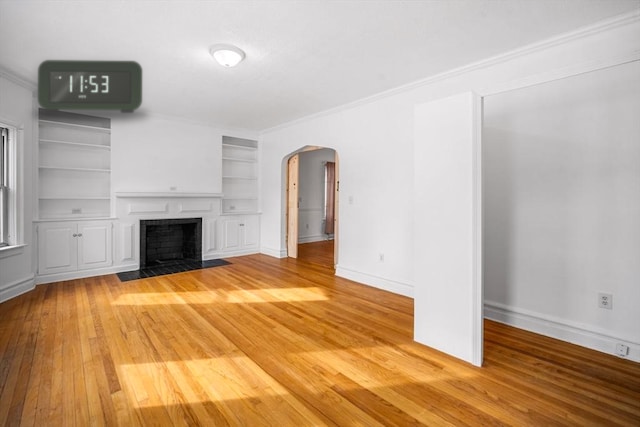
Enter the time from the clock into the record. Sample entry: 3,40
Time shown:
11,53
